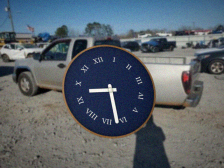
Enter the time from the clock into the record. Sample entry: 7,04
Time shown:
9,32
